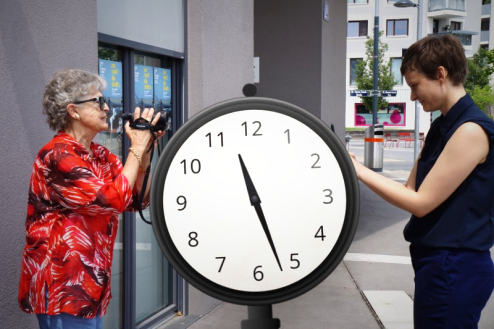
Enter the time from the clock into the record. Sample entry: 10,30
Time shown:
11,27
